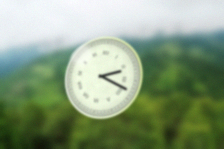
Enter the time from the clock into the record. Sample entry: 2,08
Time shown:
2,18
